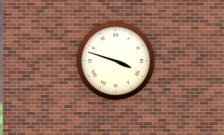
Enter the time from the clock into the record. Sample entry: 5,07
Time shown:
3,48
